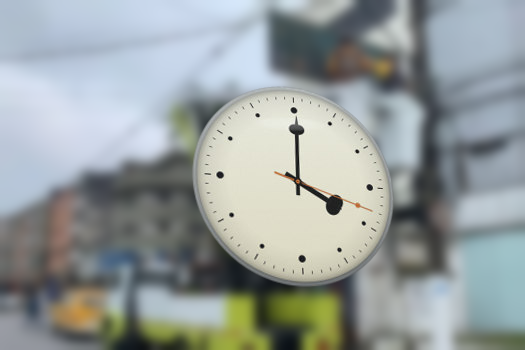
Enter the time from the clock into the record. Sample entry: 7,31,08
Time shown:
4,00,18
